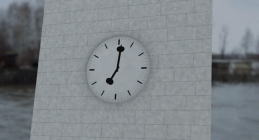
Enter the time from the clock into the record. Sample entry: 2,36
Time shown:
7,01
